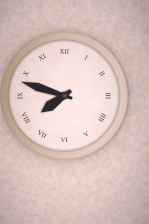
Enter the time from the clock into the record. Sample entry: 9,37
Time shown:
7,48
